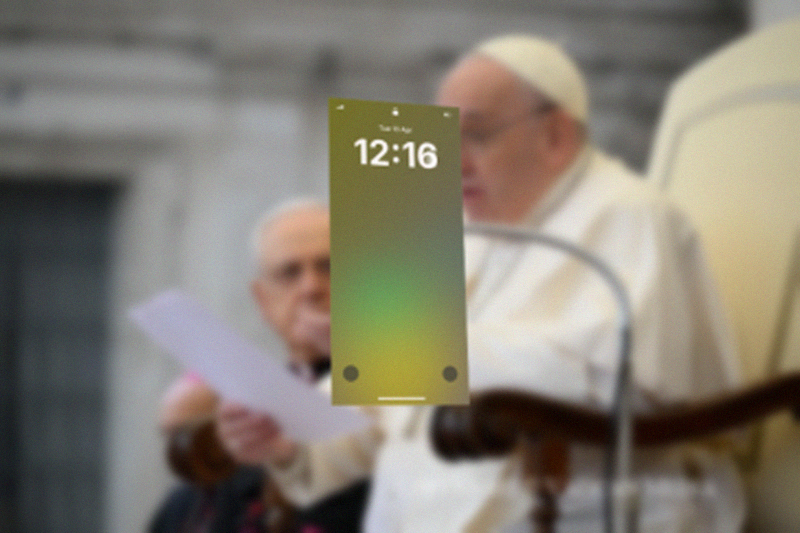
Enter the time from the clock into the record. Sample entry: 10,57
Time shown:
12,16
